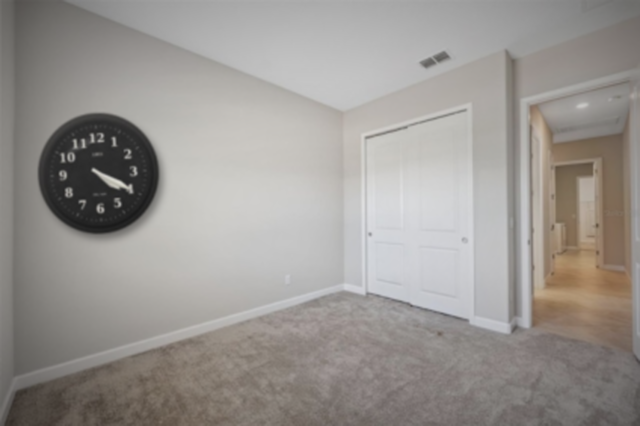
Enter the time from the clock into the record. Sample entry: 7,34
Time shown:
4,20
